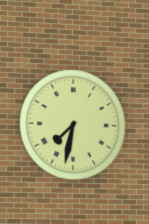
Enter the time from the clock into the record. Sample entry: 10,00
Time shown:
7,32
